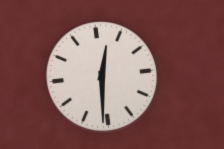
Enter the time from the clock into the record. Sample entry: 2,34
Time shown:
12,31
